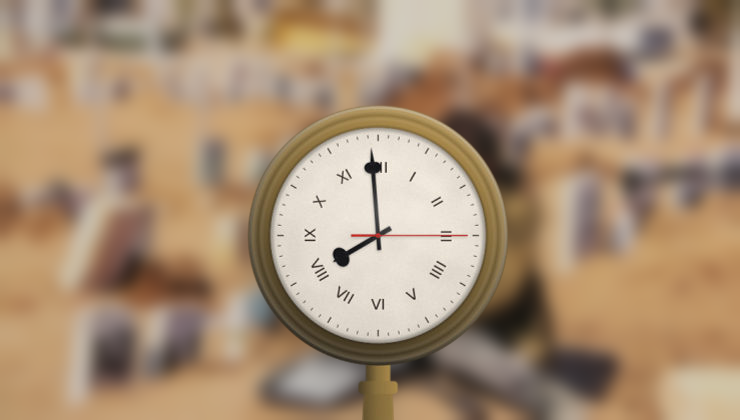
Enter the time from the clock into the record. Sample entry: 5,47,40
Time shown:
7,59,15
